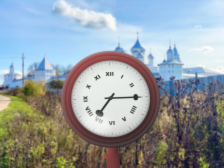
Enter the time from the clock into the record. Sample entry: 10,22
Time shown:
7,15
